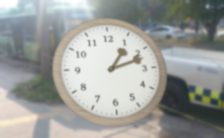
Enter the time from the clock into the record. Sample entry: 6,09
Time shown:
1,12
